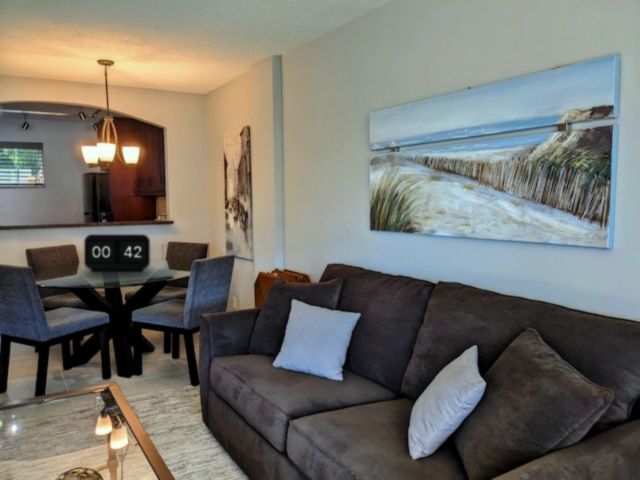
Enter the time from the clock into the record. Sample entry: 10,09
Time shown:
0,42
